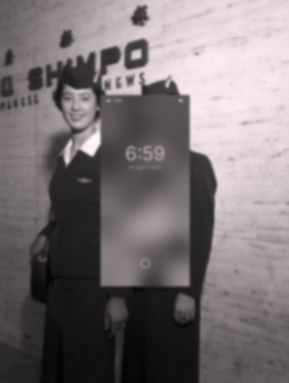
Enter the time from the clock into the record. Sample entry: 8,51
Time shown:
6,59
